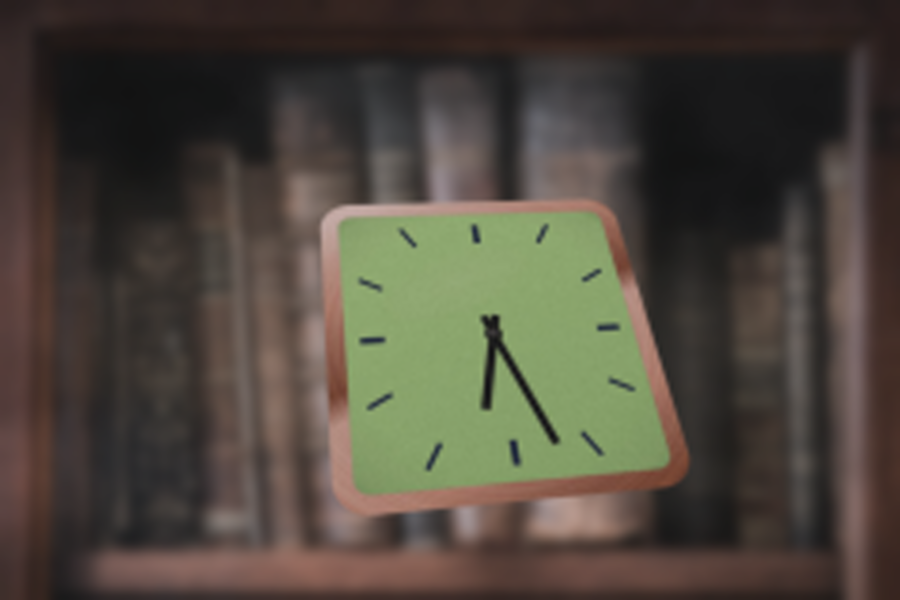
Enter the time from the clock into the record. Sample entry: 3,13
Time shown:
6,27
